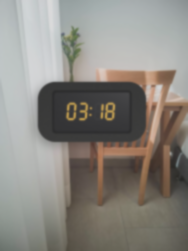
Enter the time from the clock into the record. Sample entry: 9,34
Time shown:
3,18
